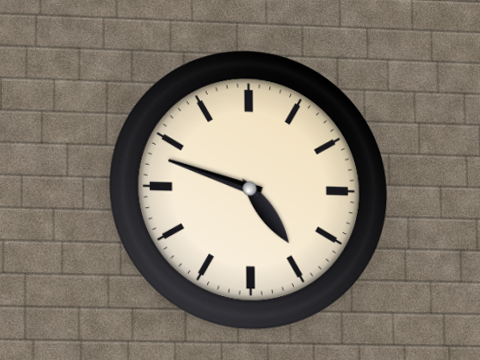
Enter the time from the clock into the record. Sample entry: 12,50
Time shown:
4,48
